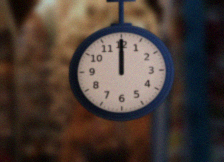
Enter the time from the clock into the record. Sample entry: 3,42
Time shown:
12,00
